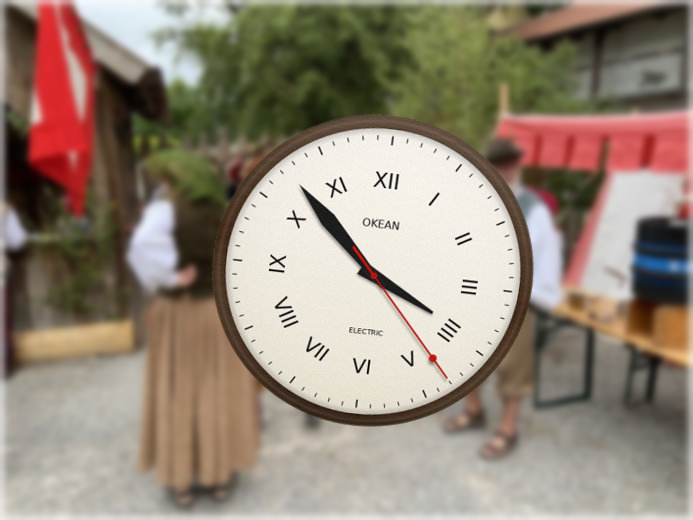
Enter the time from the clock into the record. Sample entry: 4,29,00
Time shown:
3,52,23
